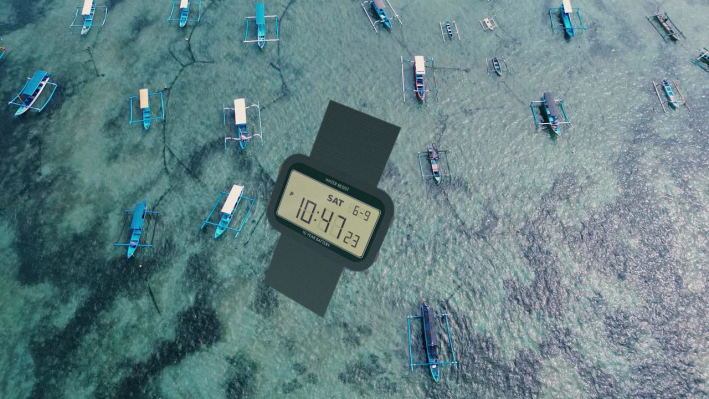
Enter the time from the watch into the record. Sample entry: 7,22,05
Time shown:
10,47,23
